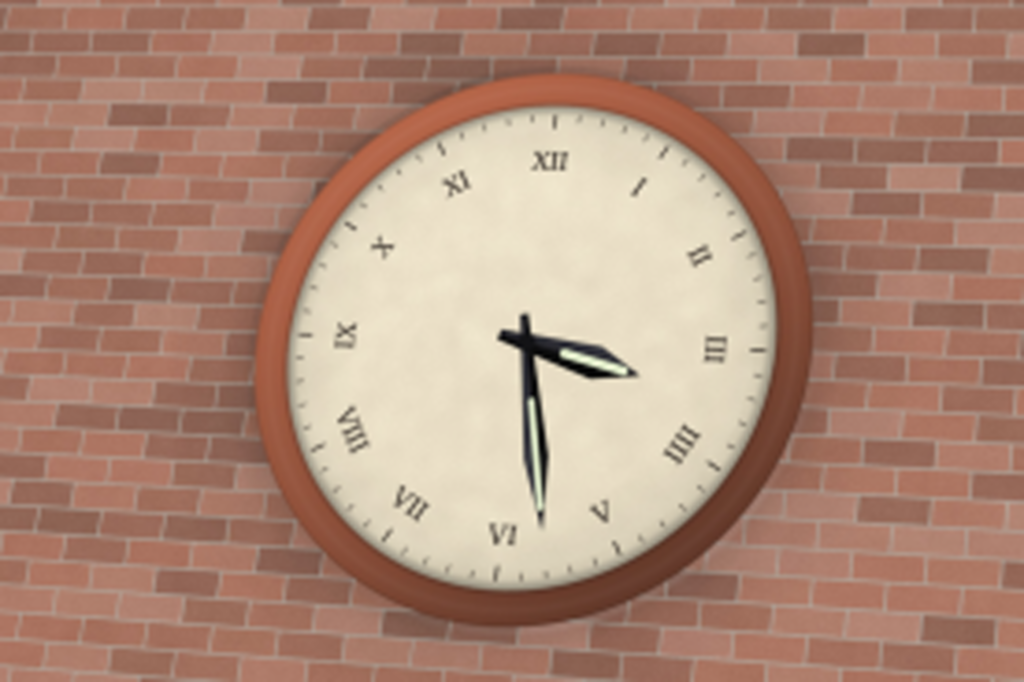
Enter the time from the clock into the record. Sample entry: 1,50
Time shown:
3,28
